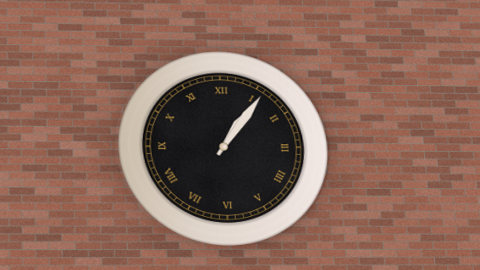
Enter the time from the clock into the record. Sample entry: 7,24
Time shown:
1,06
